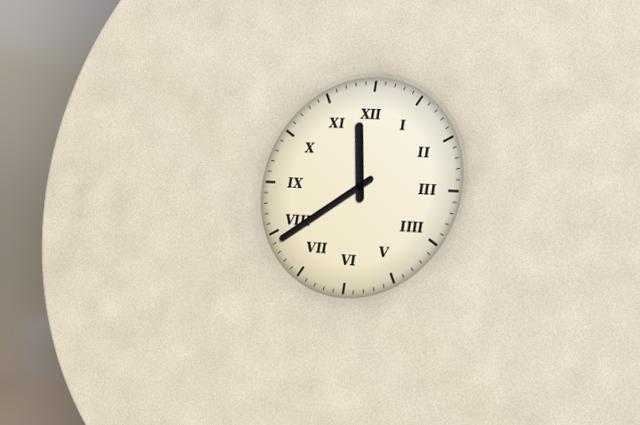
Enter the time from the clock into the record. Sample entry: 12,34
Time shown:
11,39
